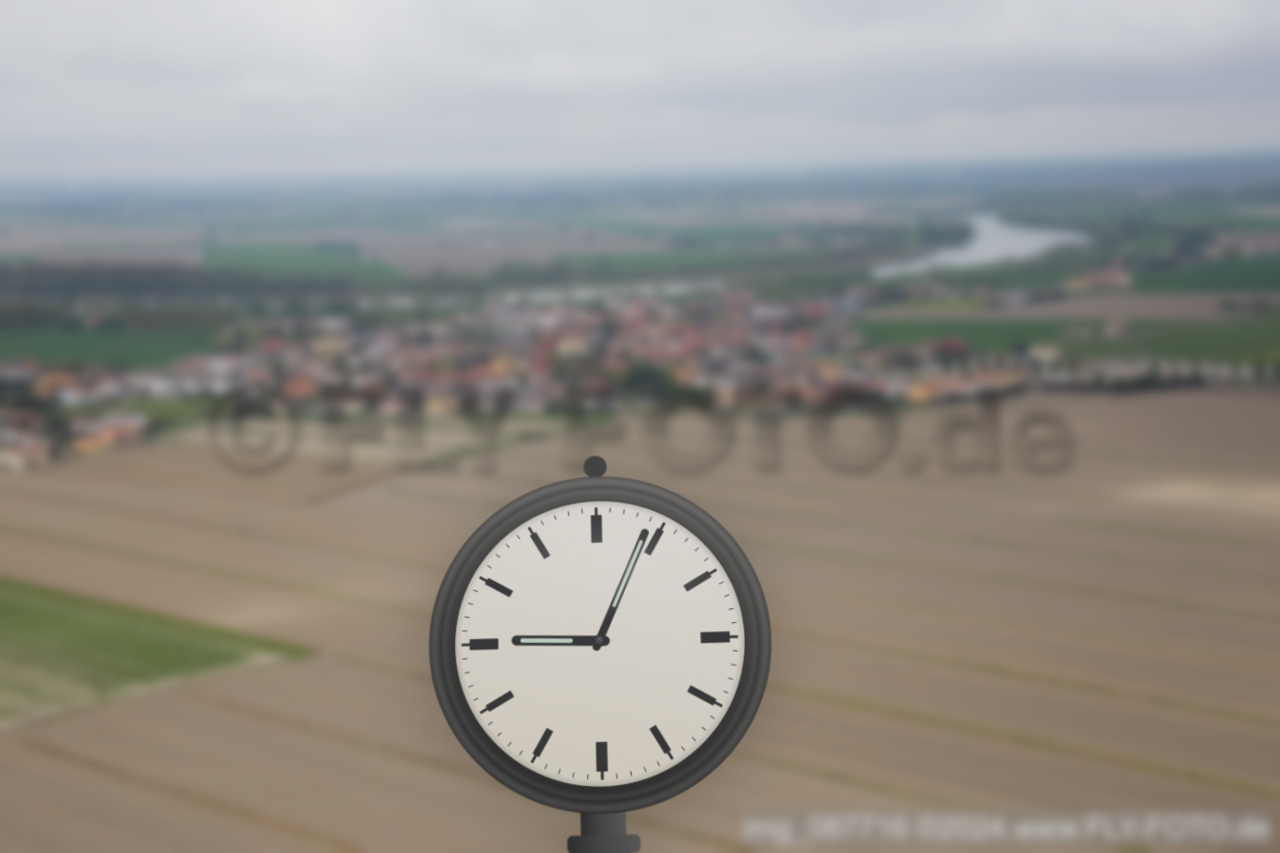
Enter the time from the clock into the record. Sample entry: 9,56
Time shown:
9,04
